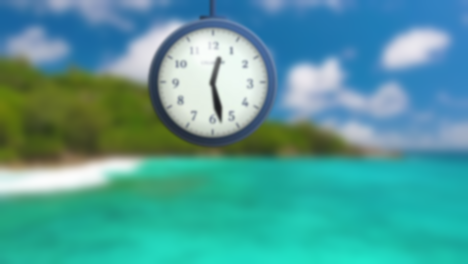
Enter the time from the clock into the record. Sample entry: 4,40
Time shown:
12,28
